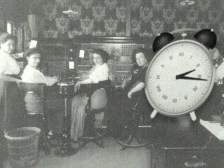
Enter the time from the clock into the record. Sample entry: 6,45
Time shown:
2,16
